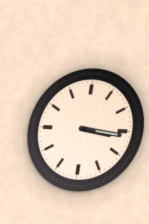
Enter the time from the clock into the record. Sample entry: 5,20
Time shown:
3,16
